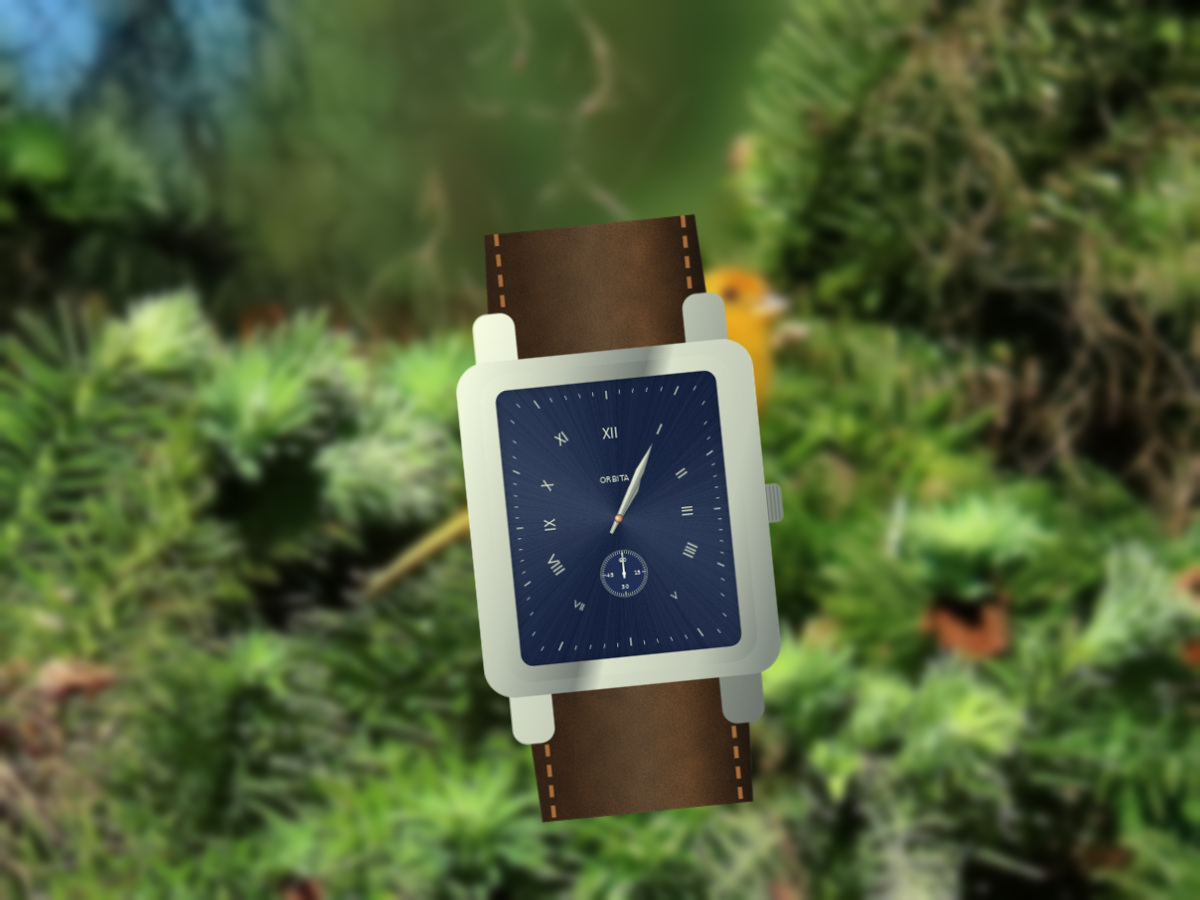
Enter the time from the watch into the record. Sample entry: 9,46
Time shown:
1,05
